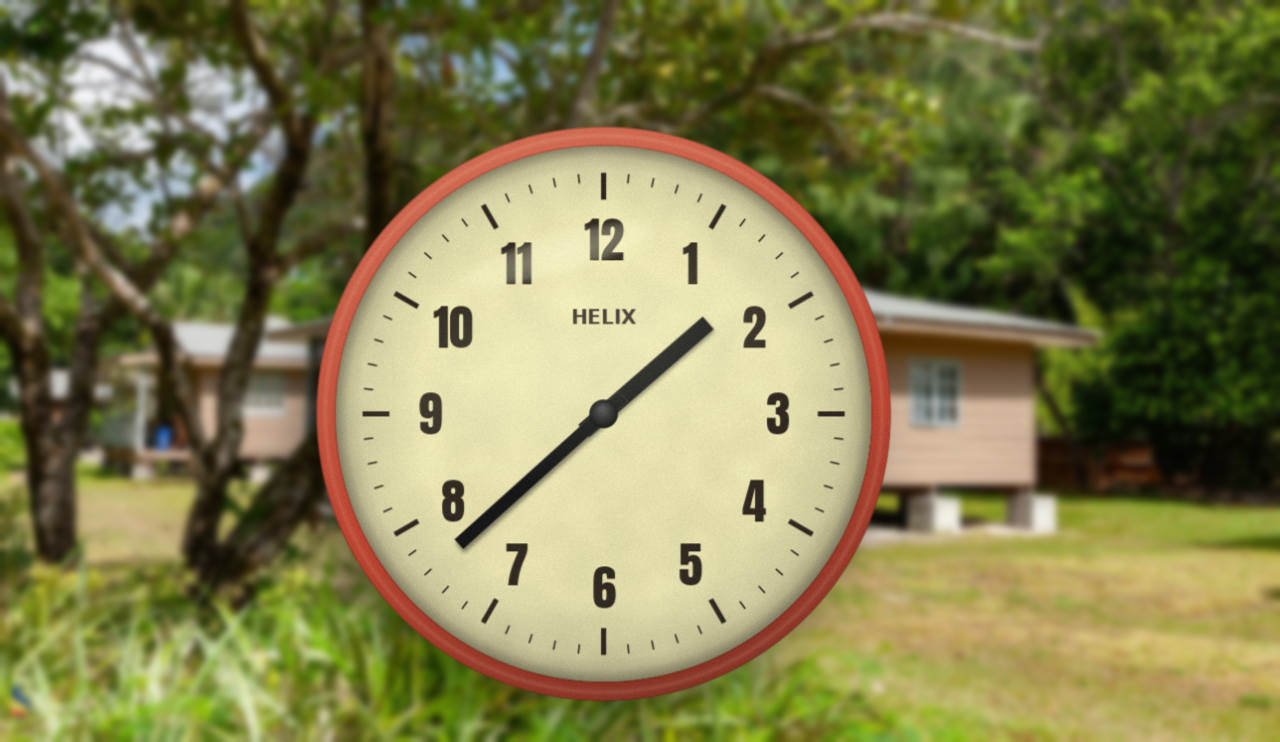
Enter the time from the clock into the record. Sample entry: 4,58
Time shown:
1,38
